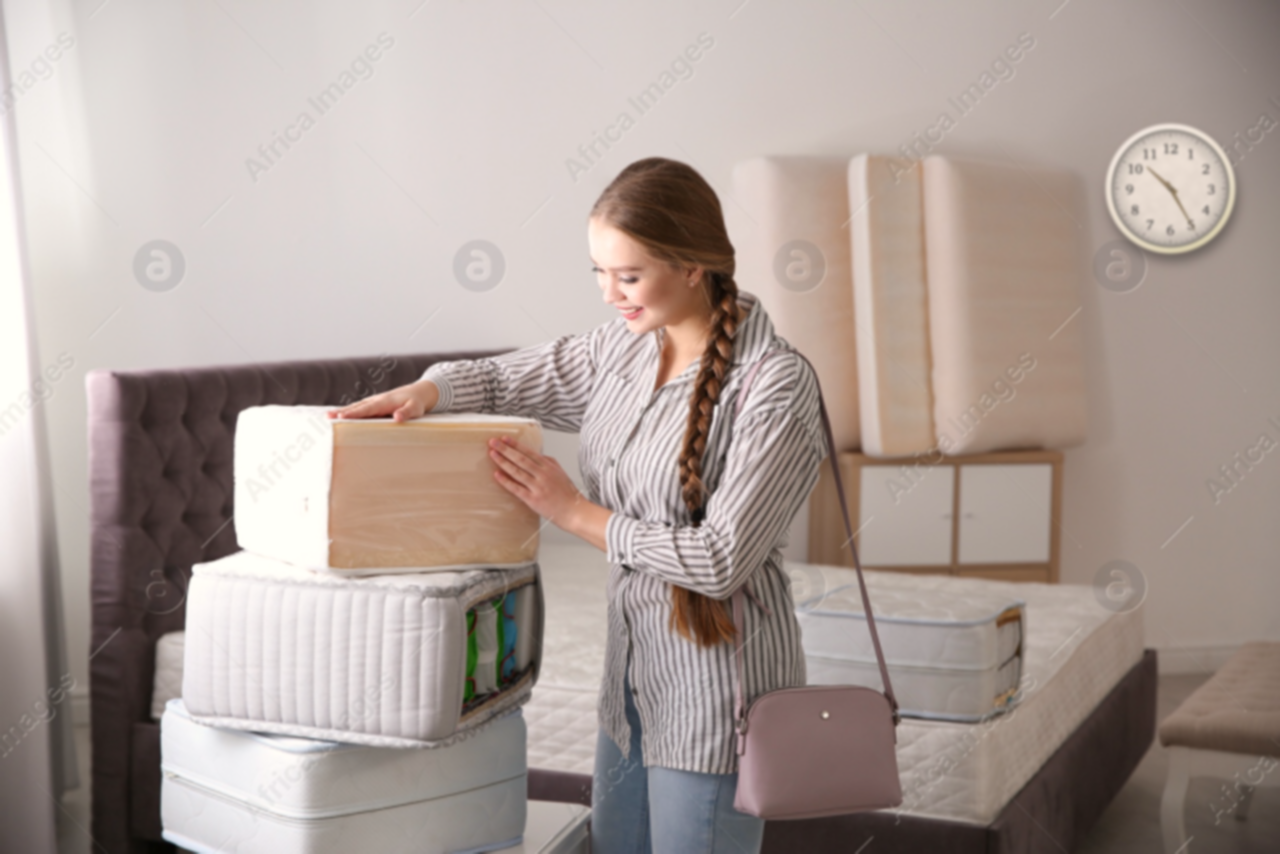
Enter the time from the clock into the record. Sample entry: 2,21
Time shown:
10,25
